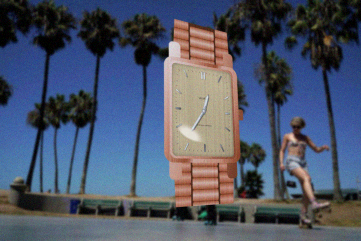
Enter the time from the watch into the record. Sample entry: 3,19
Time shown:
12,36
